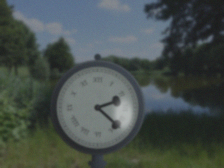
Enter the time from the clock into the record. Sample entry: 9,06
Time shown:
2,22
